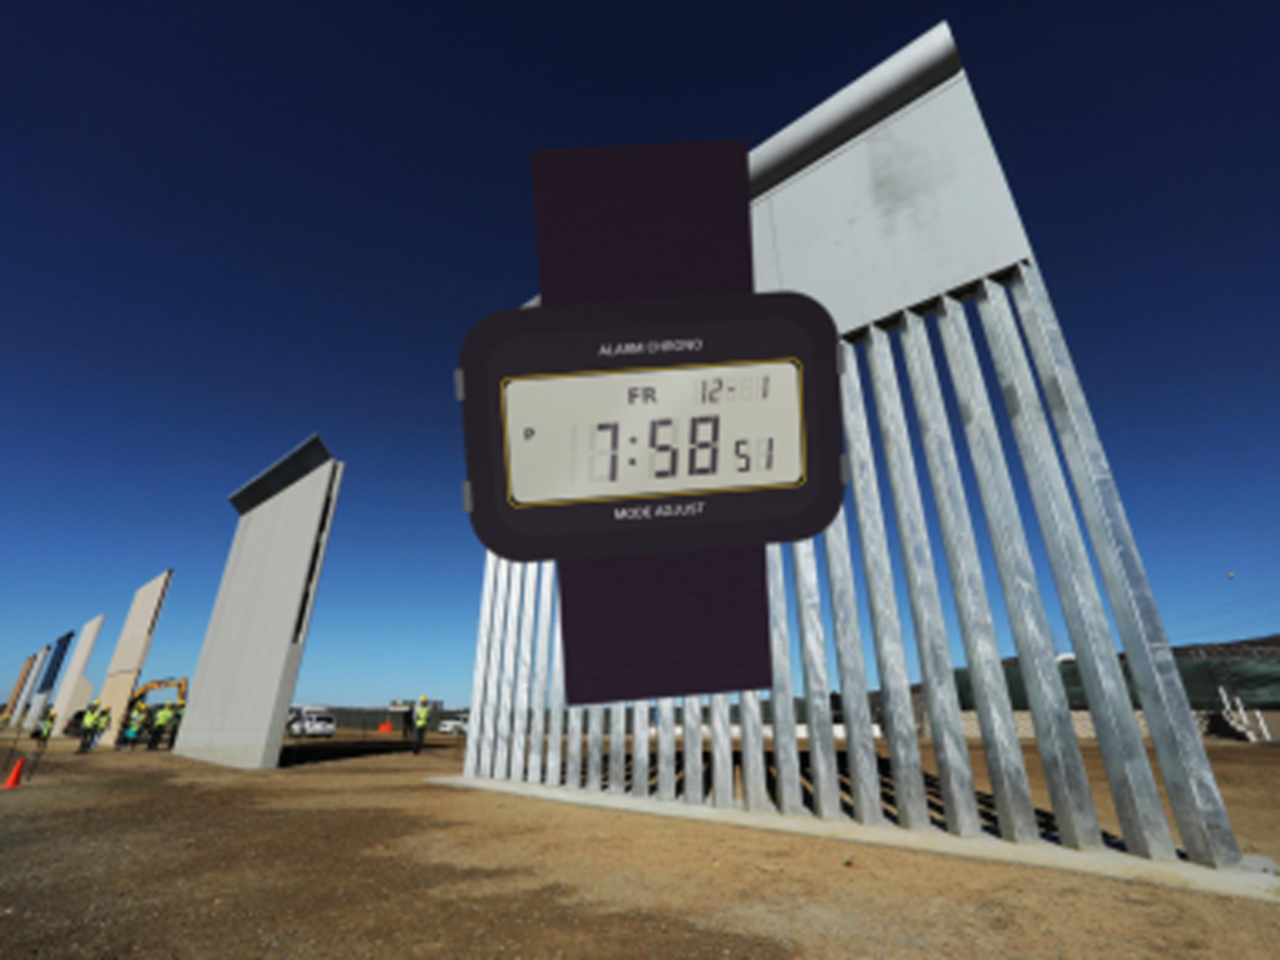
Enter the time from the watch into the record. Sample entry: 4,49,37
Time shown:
7,58,51
